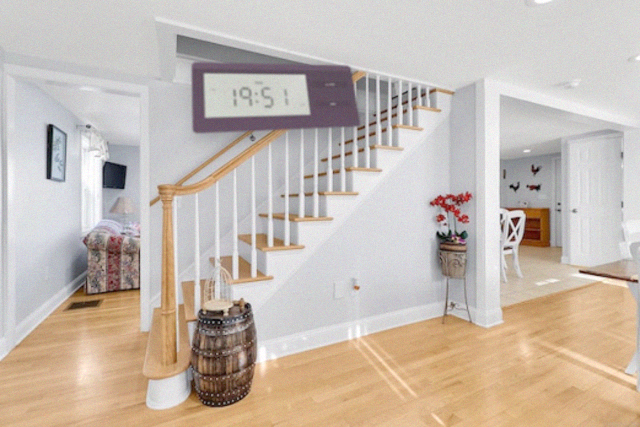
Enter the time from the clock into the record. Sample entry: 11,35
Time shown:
19,51
